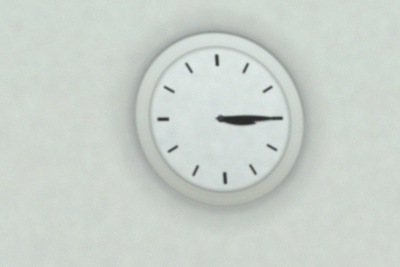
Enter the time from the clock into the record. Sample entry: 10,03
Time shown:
3,15
